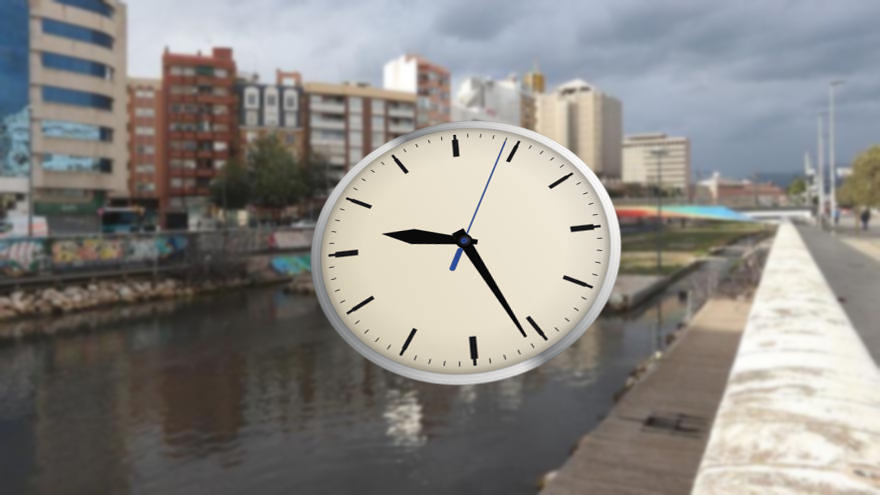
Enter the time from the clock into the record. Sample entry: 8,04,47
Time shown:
9,26,04
